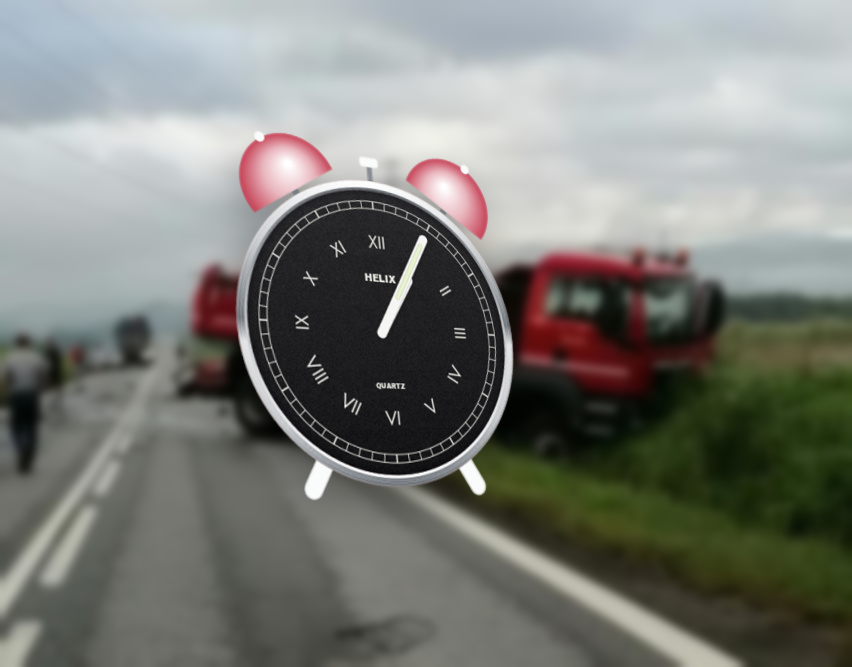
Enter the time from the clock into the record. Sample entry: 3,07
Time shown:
1,05
